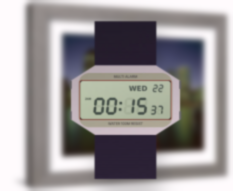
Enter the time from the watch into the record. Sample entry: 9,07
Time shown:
0,15
